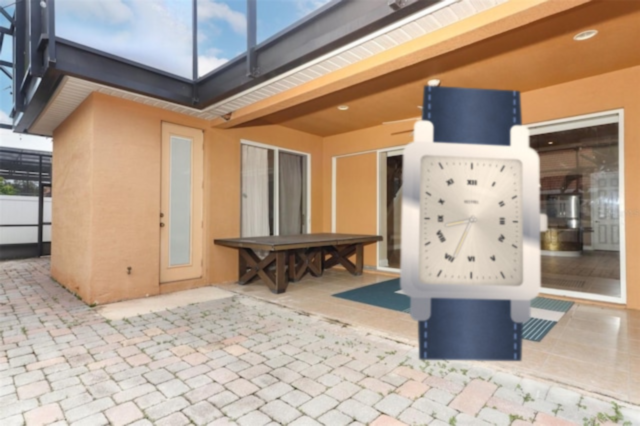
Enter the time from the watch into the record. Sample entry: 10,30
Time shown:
8,34
